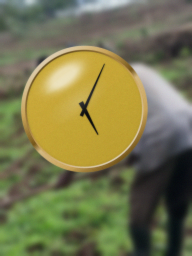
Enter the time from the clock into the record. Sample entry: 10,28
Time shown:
5,04
